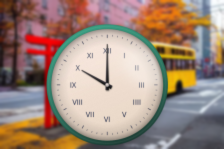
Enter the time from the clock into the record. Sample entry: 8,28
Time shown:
10,00
